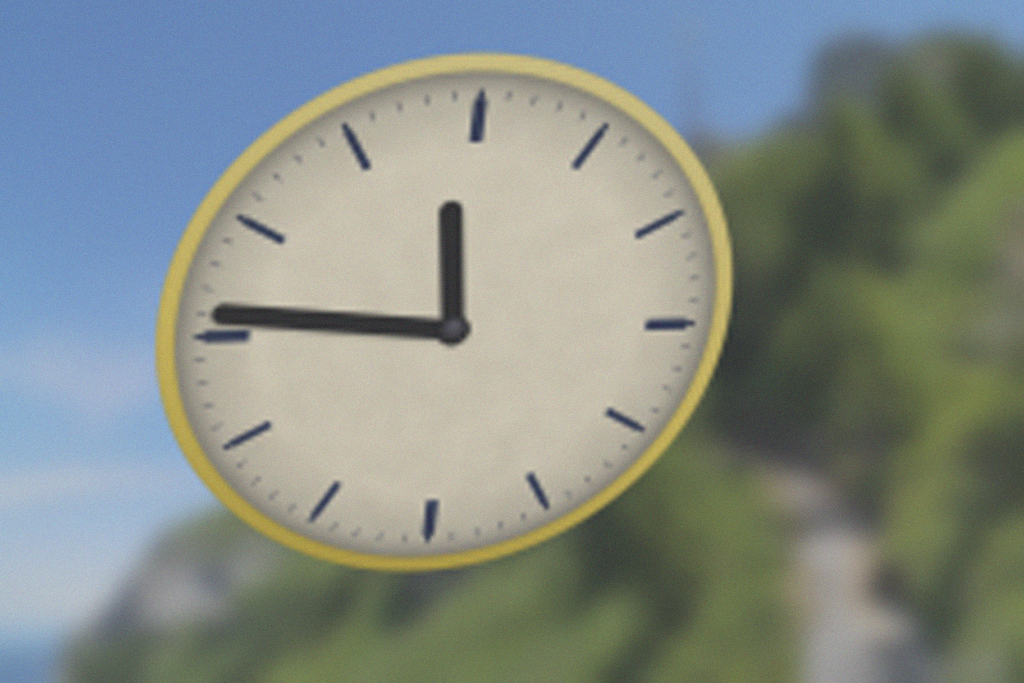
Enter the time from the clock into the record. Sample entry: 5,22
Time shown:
11,46
